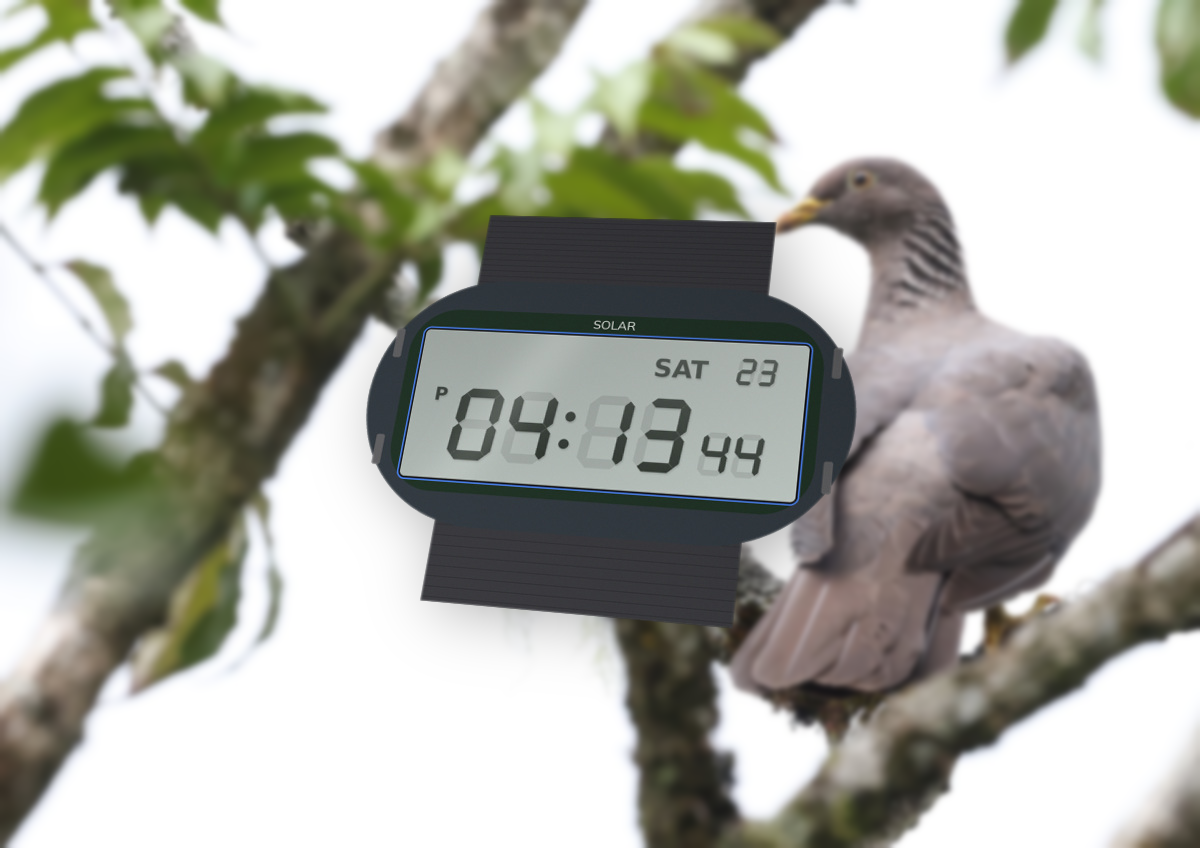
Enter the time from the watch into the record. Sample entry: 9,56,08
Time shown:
4,13,44
